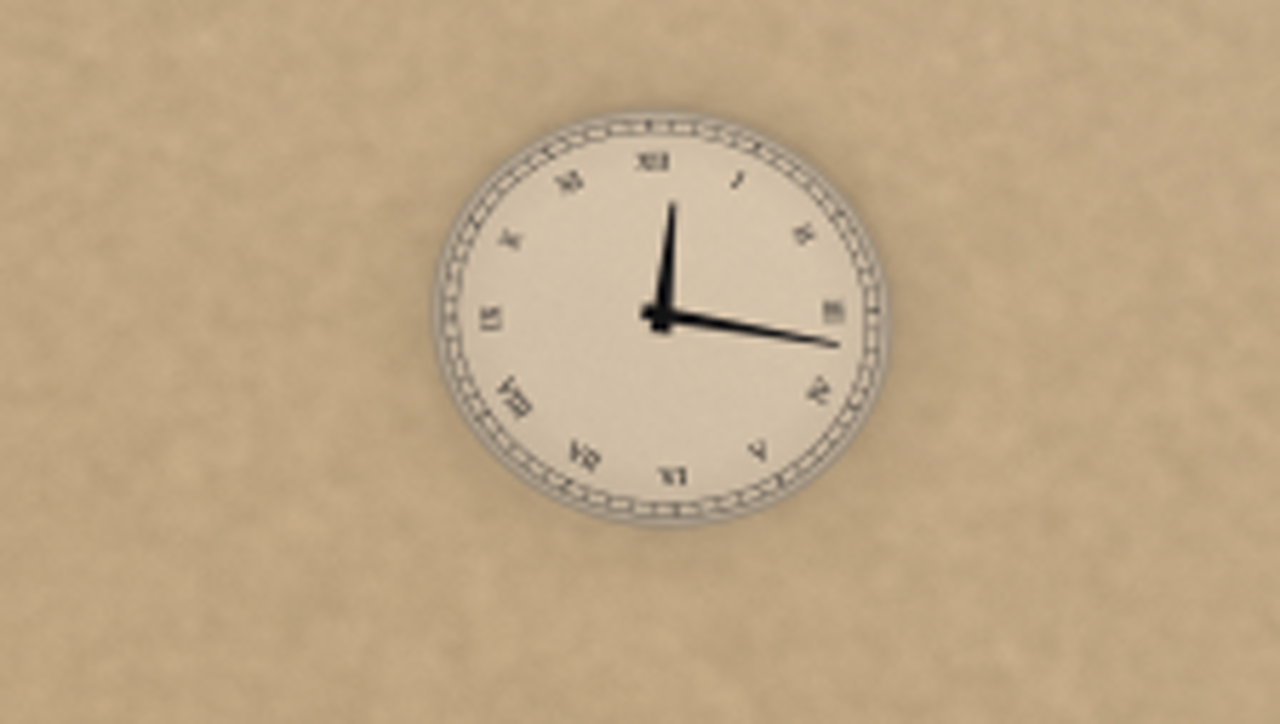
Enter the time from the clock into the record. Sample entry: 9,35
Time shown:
12,17
